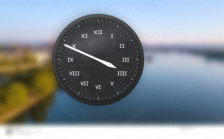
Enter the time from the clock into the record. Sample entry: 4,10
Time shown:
3,49
